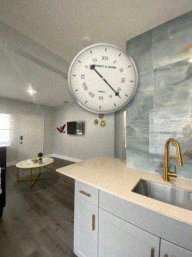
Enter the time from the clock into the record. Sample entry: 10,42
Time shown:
10,22
